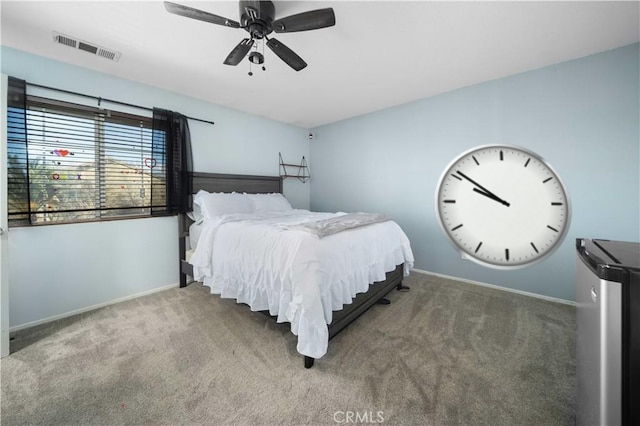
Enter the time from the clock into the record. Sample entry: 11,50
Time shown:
9,51
